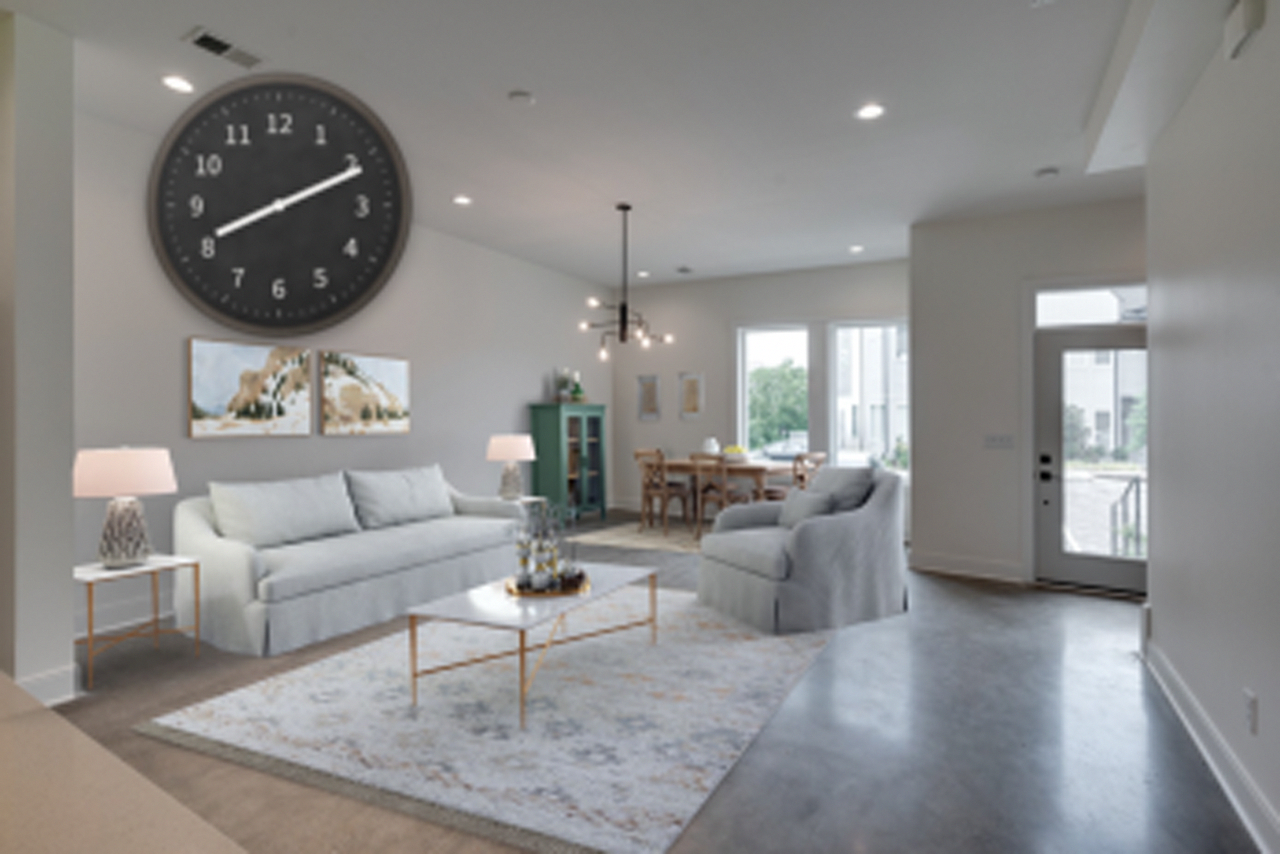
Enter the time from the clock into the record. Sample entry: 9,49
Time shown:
8,11
